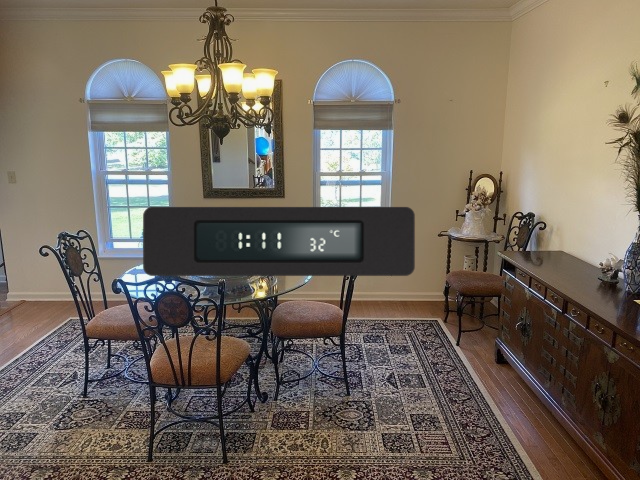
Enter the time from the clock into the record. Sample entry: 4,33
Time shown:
1,11
